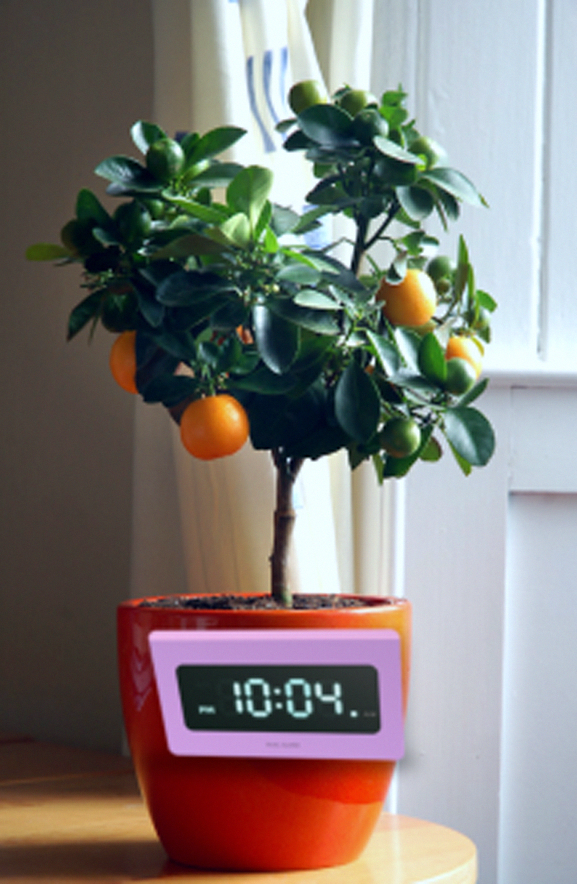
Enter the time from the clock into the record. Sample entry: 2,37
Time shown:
10,04
